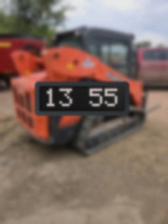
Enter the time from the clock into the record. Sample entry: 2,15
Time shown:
13,55
